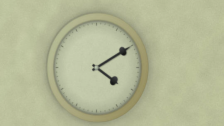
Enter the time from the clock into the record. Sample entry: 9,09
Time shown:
4,10
